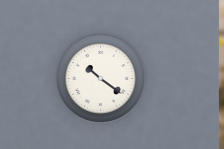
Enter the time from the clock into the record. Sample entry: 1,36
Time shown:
10,21
